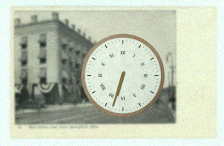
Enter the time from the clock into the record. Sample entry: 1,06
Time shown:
6,33
